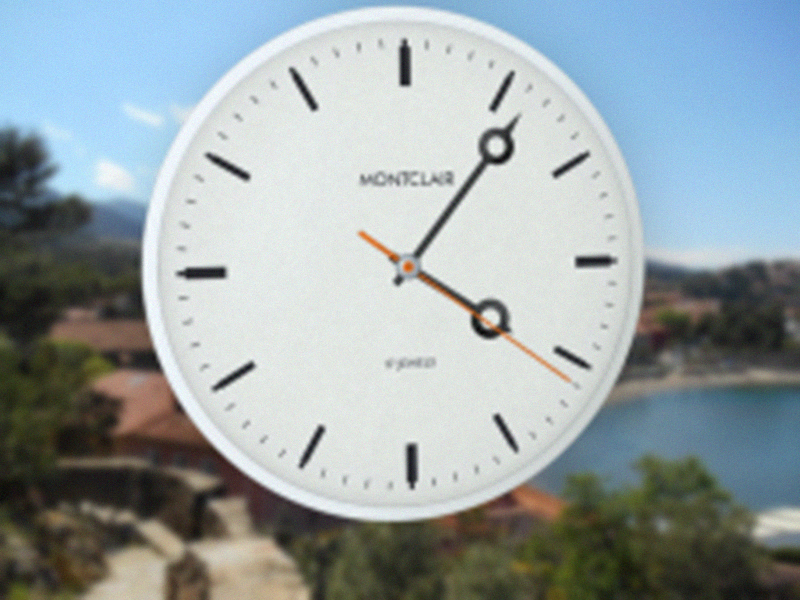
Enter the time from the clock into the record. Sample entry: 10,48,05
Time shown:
4,06,21
